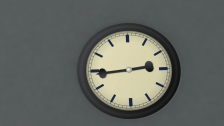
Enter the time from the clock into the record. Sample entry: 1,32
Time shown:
2,44
